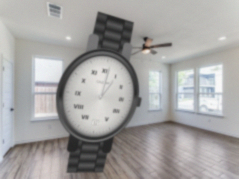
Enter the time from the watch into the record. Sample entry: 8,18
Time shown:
1,01
